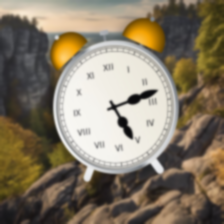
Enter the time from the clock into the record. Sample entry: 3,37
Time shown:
5,13
